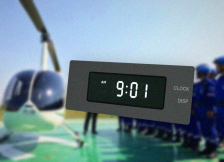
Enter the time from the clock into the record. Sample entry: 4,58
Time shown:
9,01
